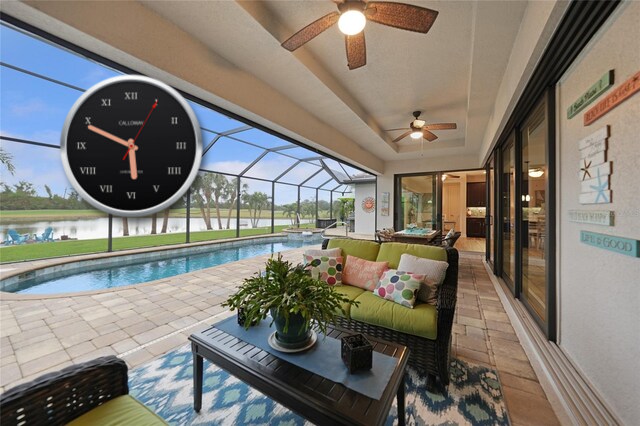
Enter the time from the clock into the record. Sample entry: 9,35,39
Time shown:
5,49,05
